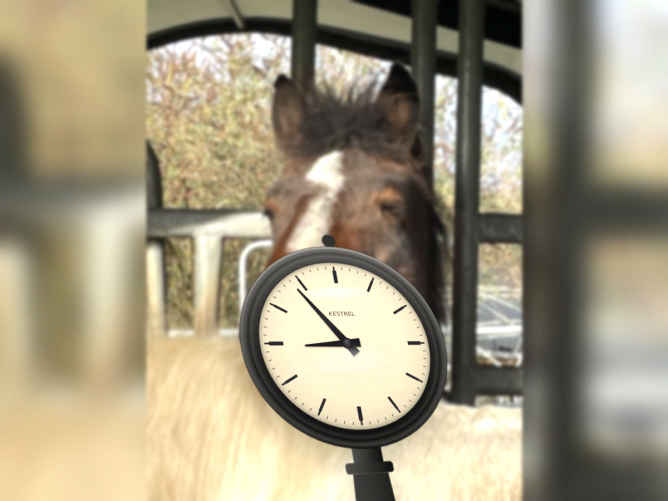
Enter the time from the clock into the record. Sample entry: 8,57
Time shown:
8,54
